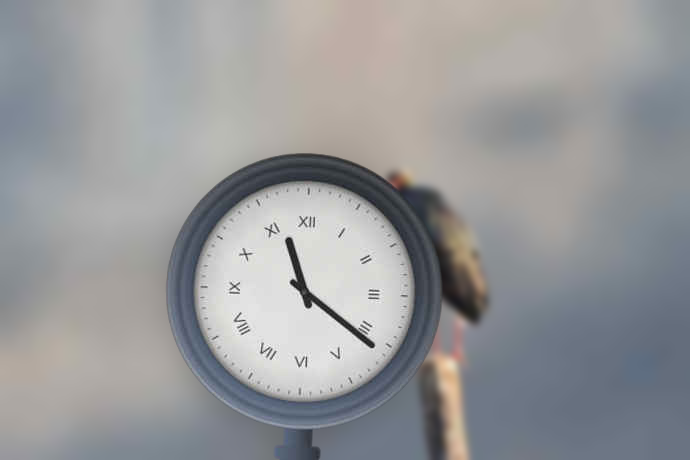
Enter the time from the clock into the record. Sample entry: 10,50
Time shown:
11,21
